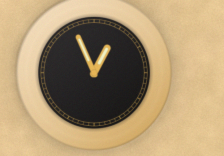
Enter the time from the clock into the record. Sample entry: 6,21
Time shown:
12,56
